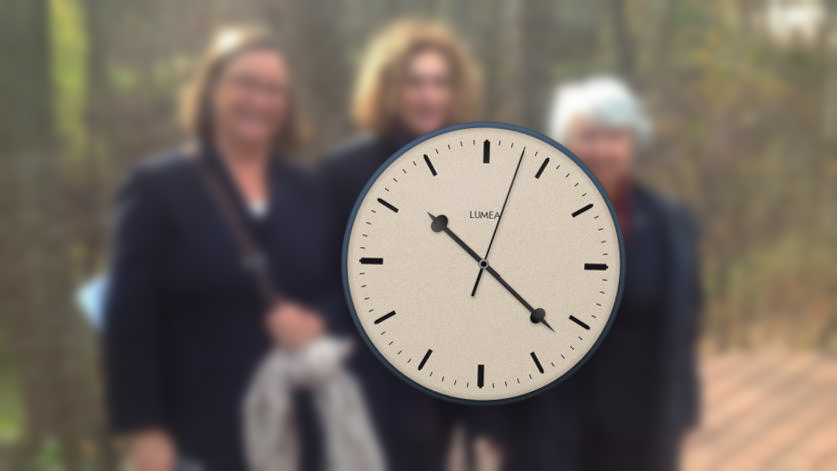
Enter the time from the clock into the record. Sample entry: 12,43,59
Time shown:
10,22,03
